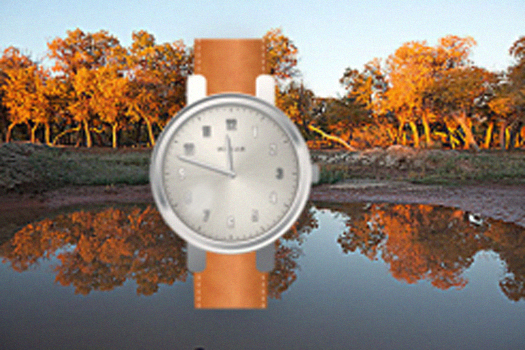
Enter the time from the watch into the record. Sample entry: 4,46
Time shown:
11,48
